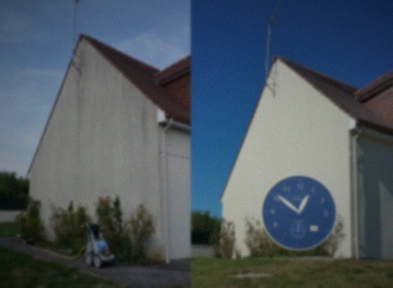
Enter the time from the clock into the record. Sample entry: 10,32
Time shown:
12,51
